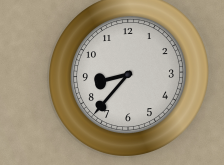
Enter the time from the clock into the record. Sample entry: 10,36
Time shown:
8,37
